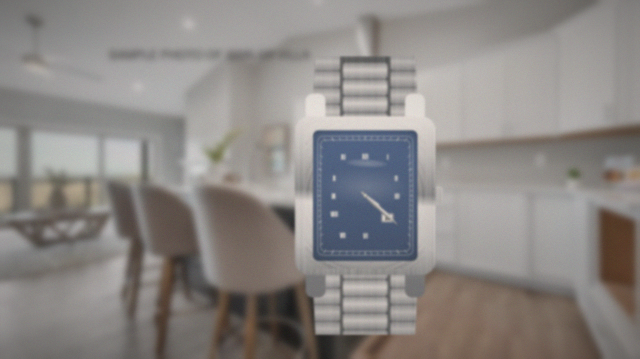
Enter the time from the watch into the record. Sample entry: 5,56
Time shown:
4,22
